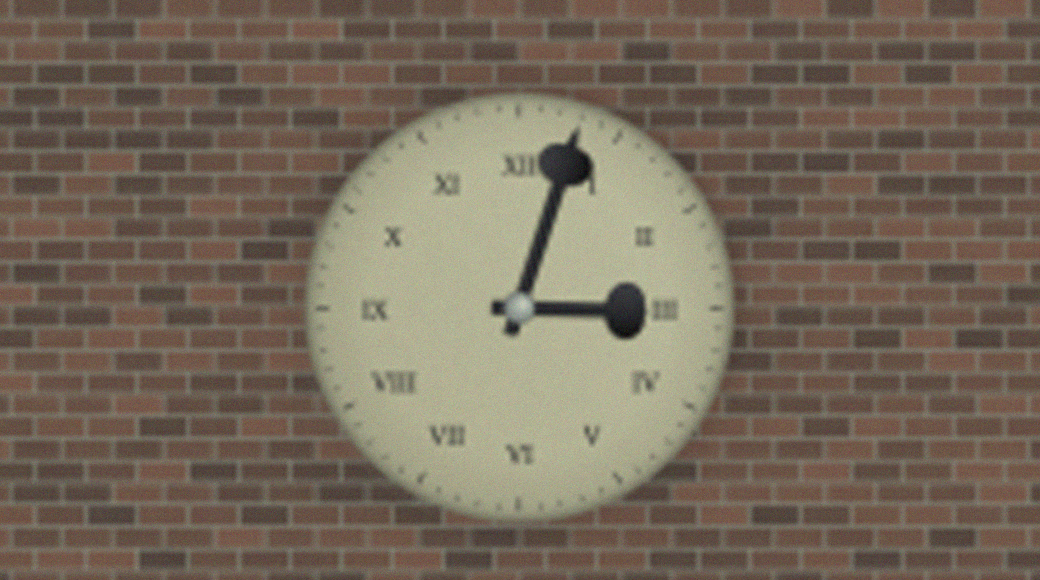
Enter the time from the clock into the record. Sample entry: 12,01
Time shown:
3,03
